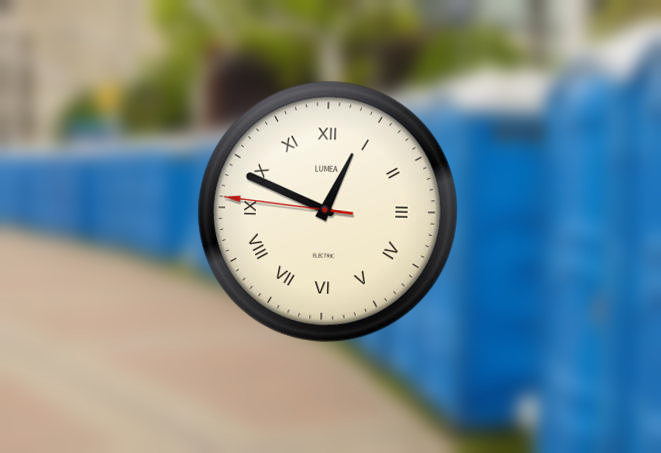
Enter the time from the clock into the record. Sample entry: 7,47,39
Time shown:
12,48,46
